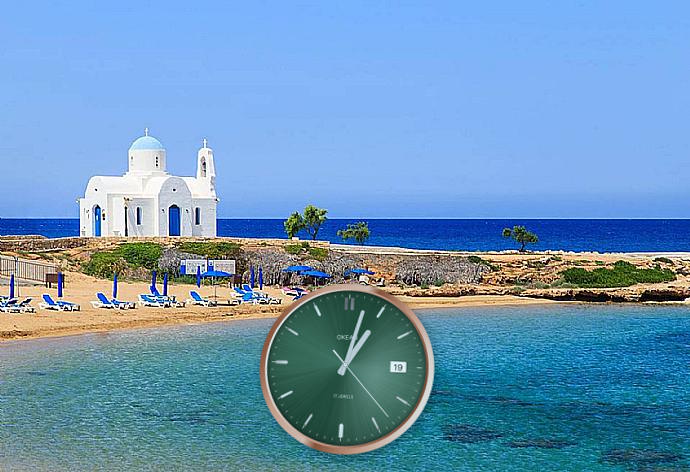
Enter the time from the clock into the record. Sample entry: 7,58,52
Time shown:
1,02,23
